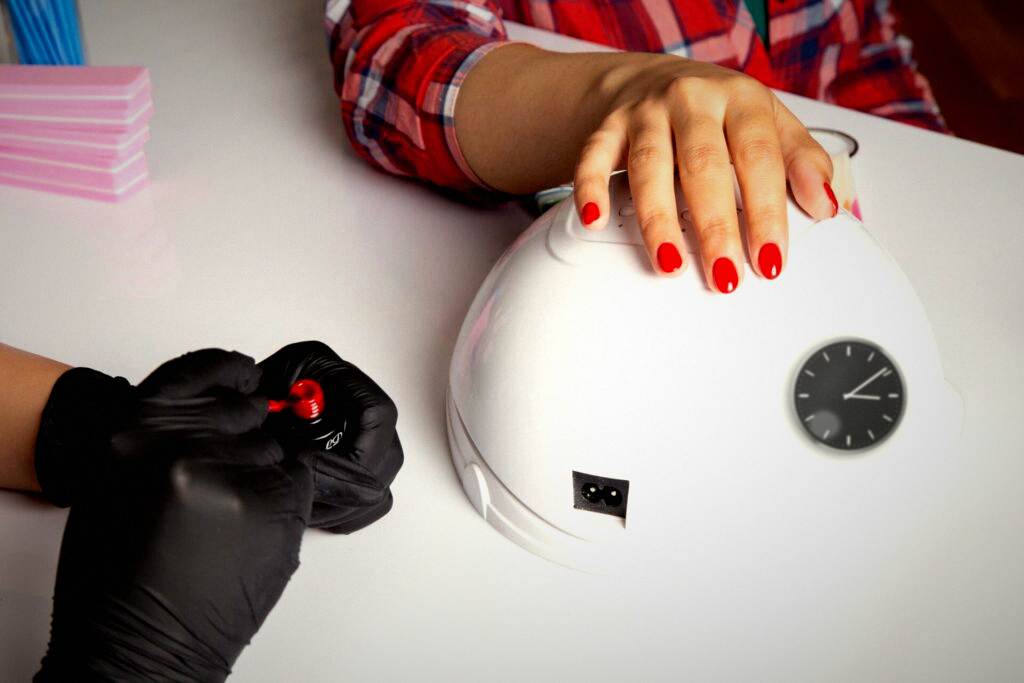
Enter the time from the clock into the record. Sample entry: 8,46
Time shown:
3,09
